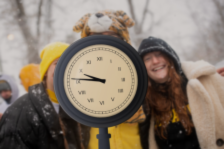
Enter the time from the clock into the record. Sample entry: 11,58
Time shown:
9,46
